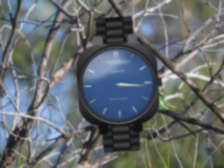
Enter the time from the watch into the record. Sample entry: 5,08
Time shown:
3,16
